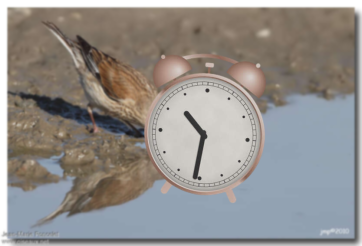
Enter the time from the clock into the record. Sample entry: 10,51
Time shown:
10,31
